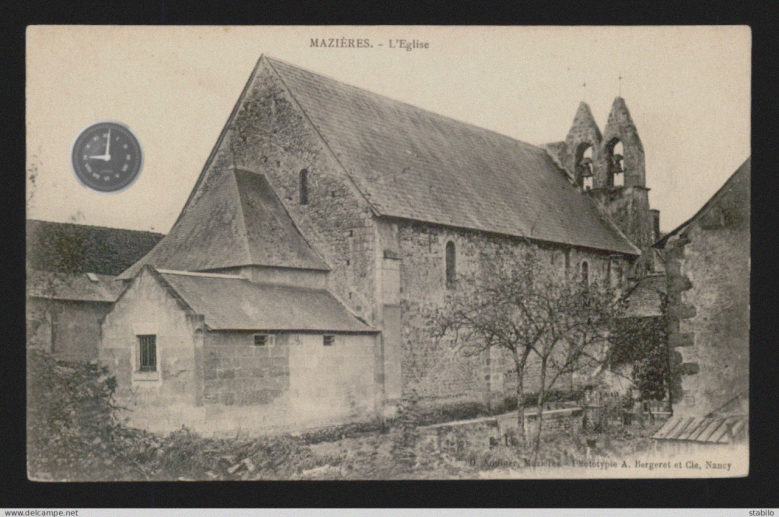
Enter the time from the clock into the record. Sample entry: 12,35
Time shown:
9,01
